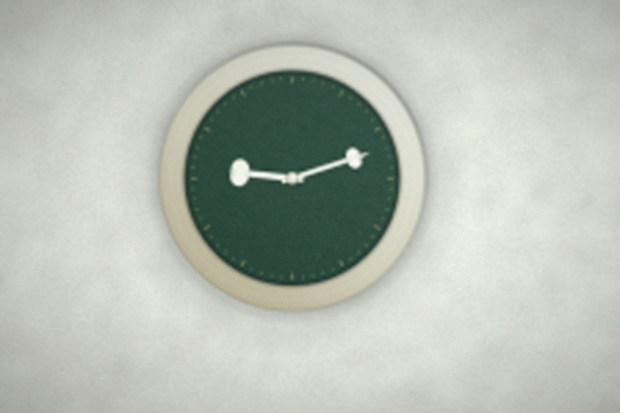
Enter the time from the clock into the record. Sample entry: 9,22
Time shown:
9,12
